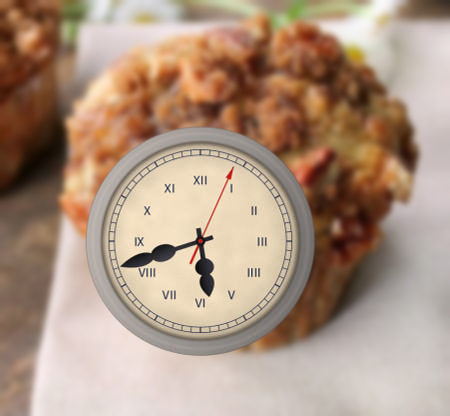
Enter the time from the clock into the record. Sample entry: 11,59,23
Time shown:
5,42,04
